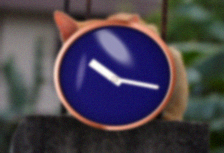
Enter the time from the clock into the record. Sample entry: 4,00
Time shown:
10,17
